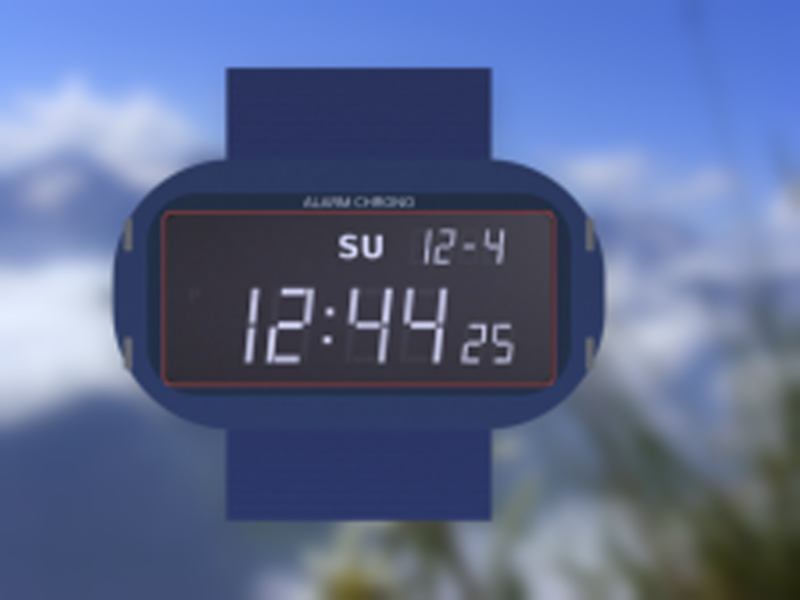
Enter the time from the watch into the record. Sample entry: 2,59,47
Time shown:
12,44,25
